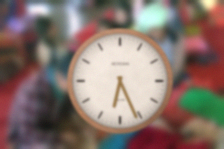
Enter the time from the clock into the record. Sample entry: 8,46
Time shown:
6,26
